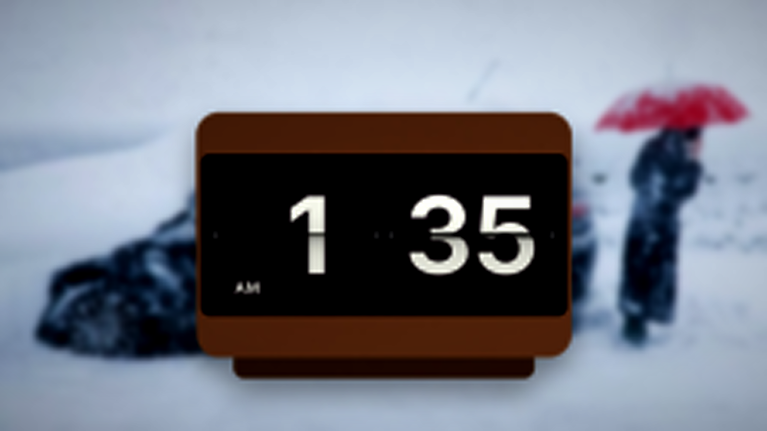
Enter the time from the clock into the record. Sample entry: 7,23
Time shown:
1,35
